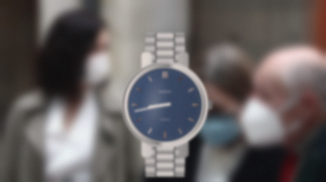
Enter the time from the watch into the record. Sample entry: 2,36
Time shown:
8,43
